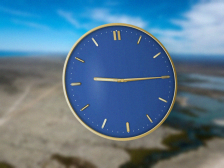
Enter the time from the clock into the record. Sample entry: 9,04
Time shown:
9,15
